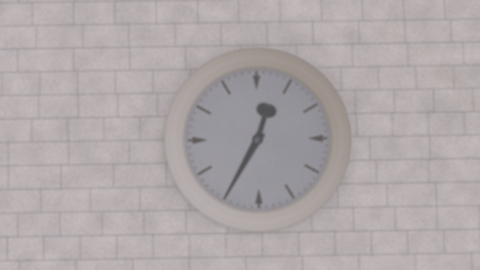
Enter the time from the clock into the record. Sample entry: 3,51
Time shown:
12,35
